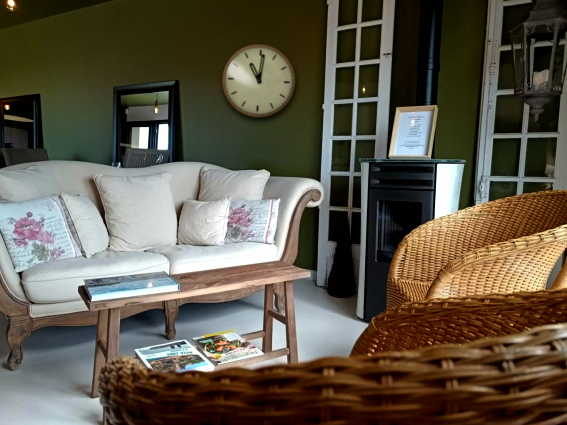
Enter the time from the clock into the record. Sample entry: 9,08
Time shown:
11,01
